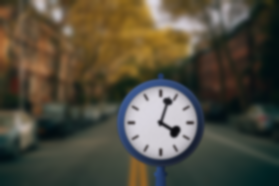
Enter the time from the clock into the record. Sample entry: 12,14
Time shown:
4,03
